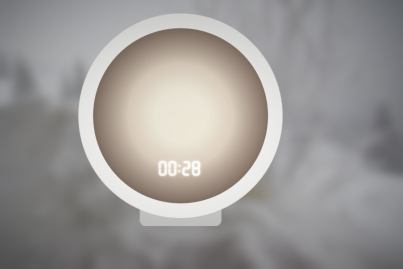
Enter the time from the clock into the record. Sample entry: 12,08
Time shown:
0,28
